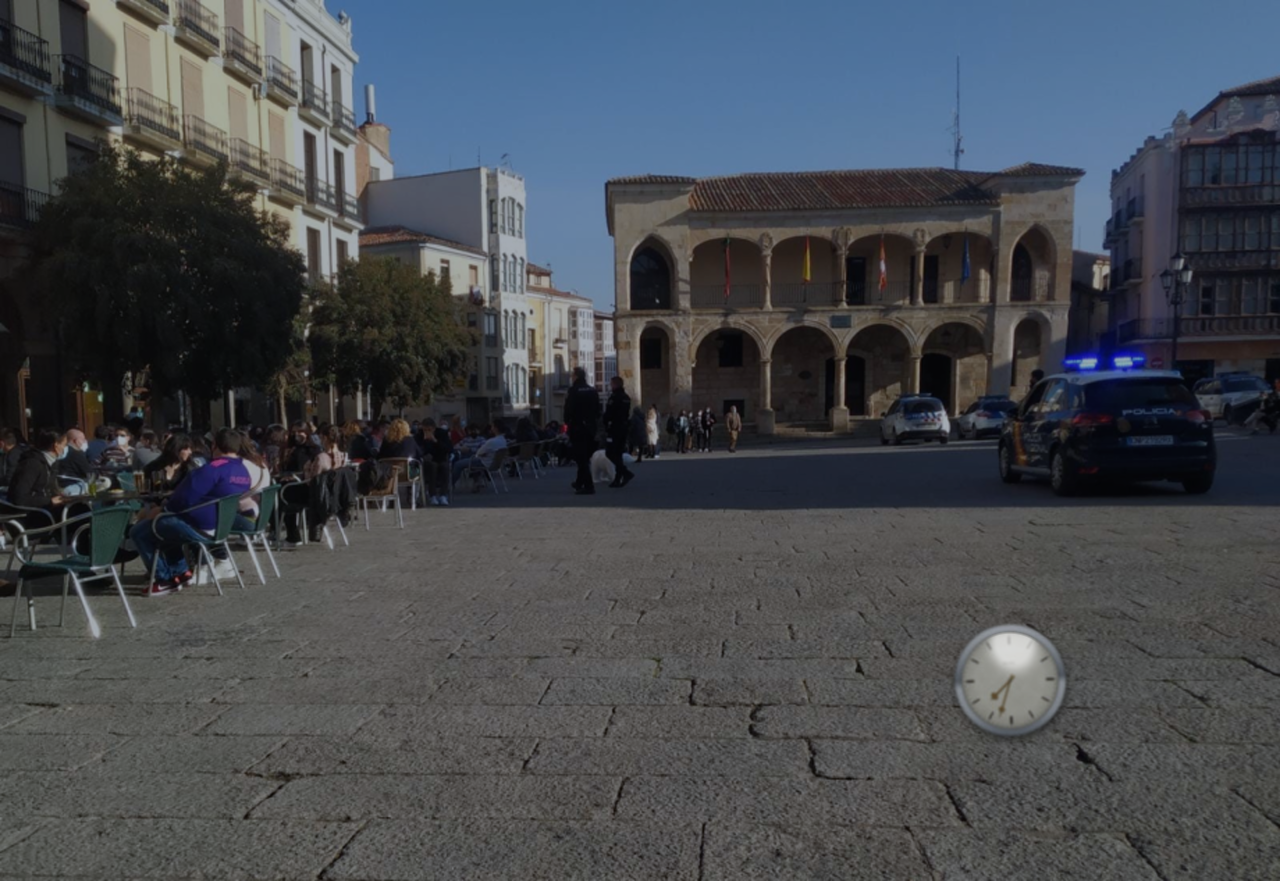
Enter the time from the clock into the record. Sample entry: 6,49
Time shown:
7,33
